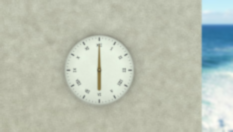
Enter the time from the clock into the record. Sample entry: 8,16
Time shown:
6,00
